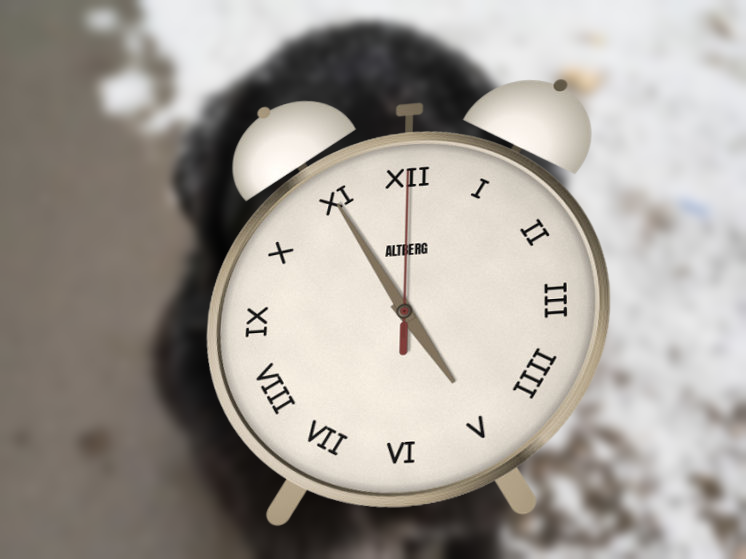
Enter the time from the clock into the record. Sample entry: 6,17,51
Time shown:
4,55,00
